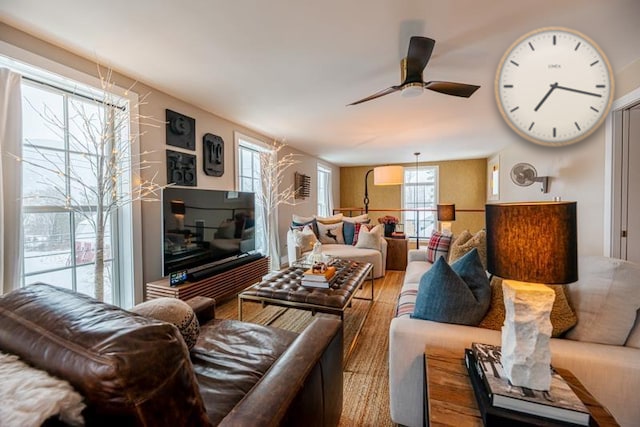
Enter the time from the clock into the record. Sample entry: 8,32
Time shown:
7,17
